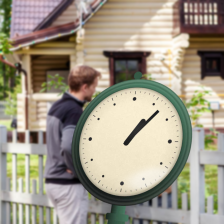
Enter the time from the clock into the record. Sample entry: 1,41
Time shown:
1,07
